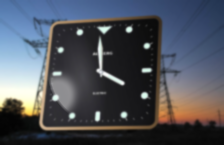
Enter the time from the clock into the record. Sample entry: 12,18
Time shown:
3,59
